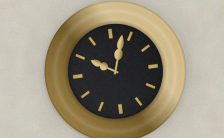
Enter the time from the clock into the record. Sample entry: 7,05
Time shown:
10,03
